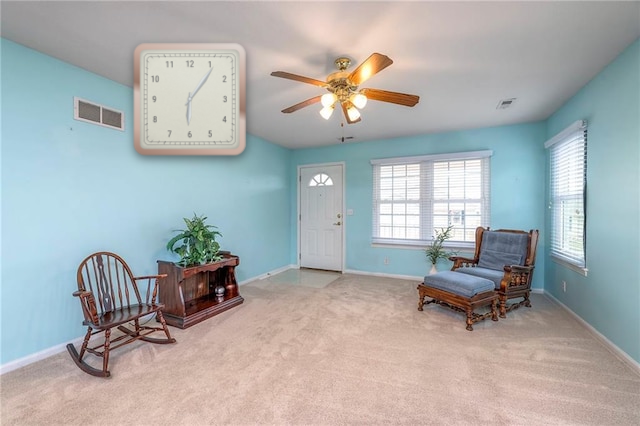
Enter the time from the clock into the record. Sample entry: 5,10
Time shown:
6,06
